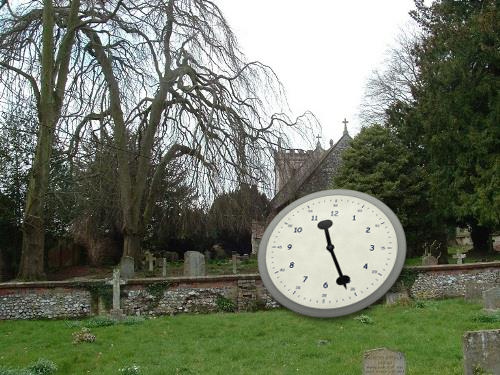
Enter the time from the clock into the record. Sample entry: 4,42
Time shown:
11,26
